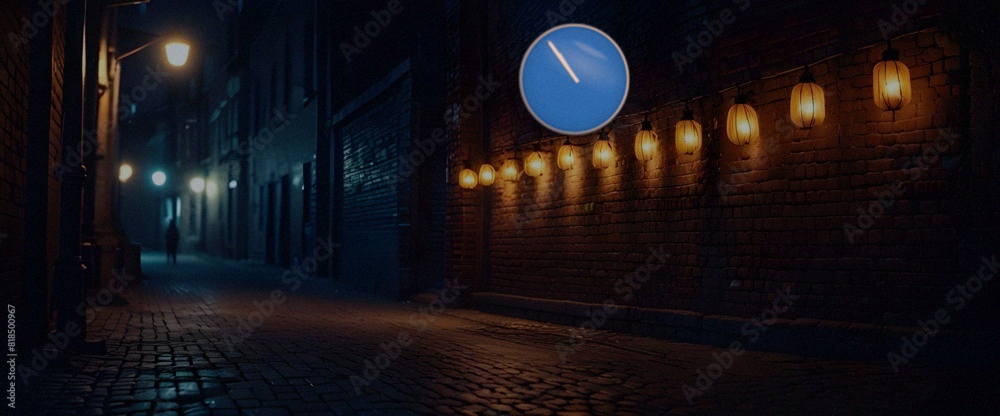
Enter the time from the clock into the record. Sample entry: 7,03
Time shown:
10,54
